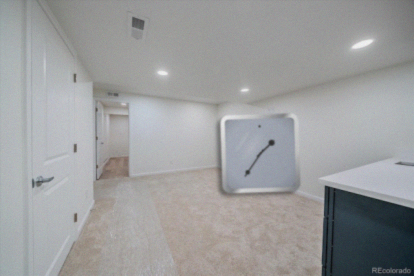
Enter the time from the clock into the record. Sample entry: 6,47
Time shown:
1,36
